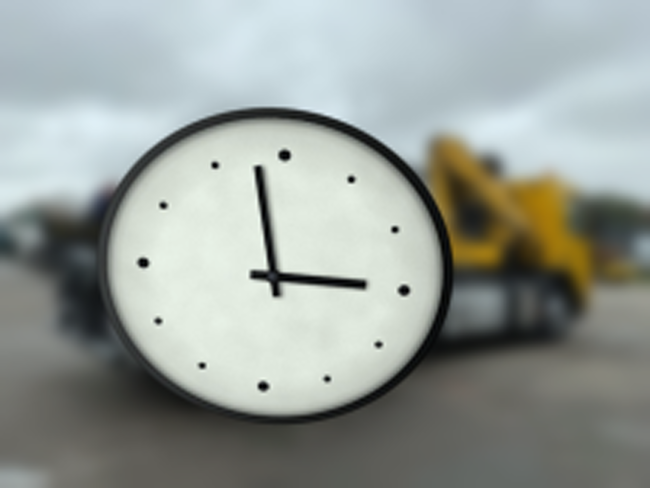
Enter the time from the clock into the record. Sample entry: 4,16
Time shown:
2,58
